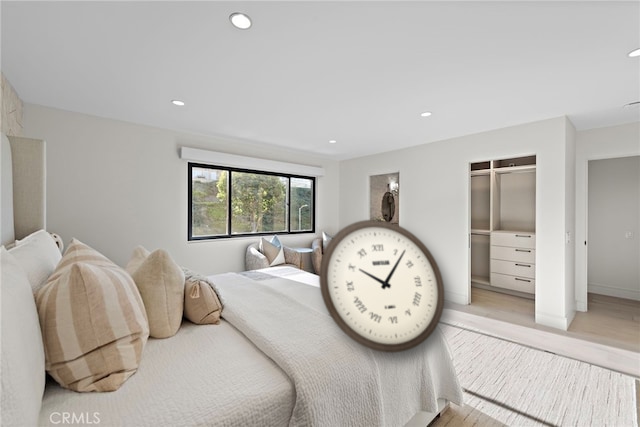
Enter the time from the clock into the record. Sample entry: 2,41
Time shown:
10,07
